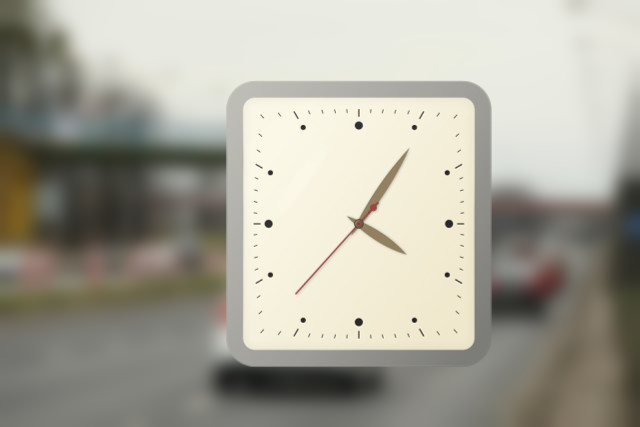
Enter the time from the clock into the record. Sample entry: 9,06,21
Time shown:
4,05,37
